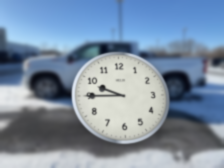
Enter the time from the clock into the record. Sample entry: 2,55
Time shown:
9,45
